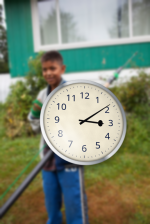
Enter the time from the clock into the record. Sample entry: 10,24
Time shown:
3,09
